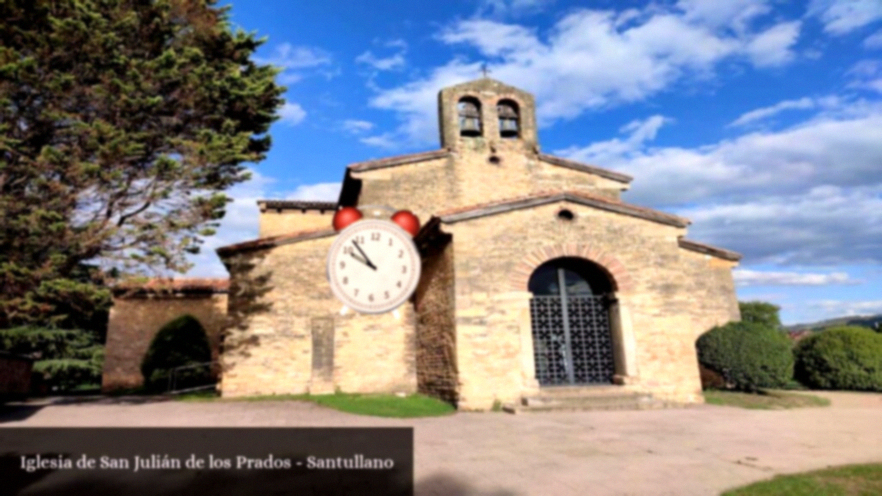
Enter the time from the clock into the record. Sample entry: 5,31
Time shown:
9,53
